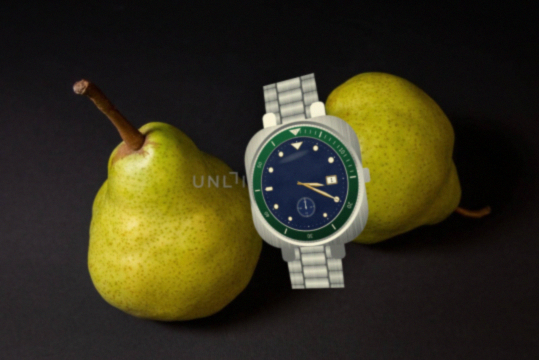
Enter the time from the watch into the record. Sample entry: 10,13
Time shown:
3,20
